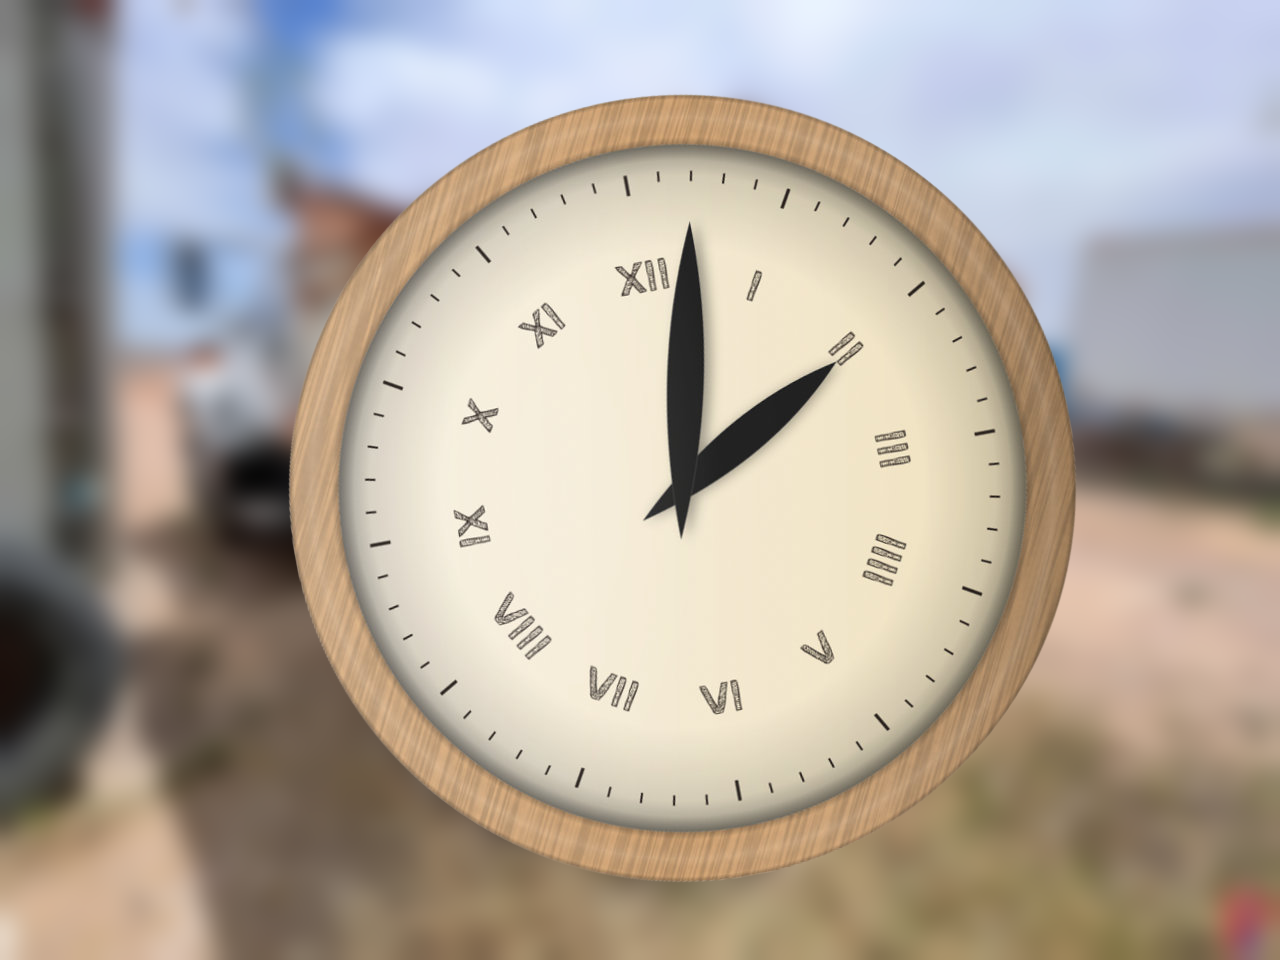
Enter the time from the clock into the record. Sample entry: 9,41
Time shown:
2,02
